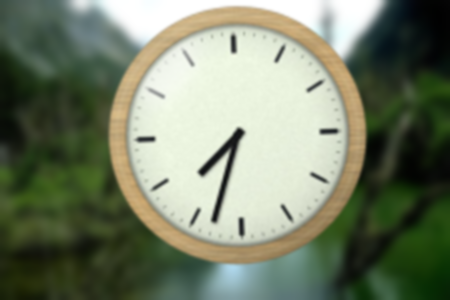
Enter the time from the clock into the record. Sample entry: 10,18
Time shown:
7,33
